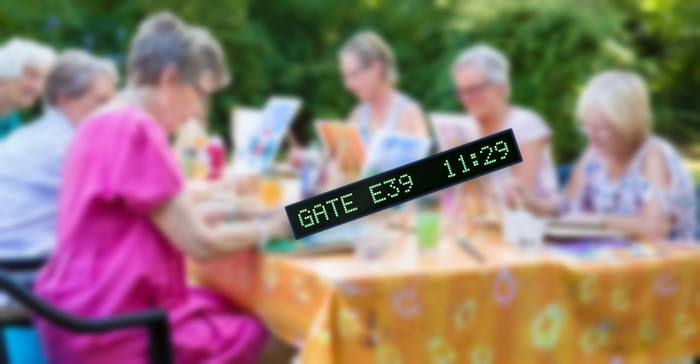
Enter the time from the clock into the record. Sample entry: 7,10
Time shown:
11,29
